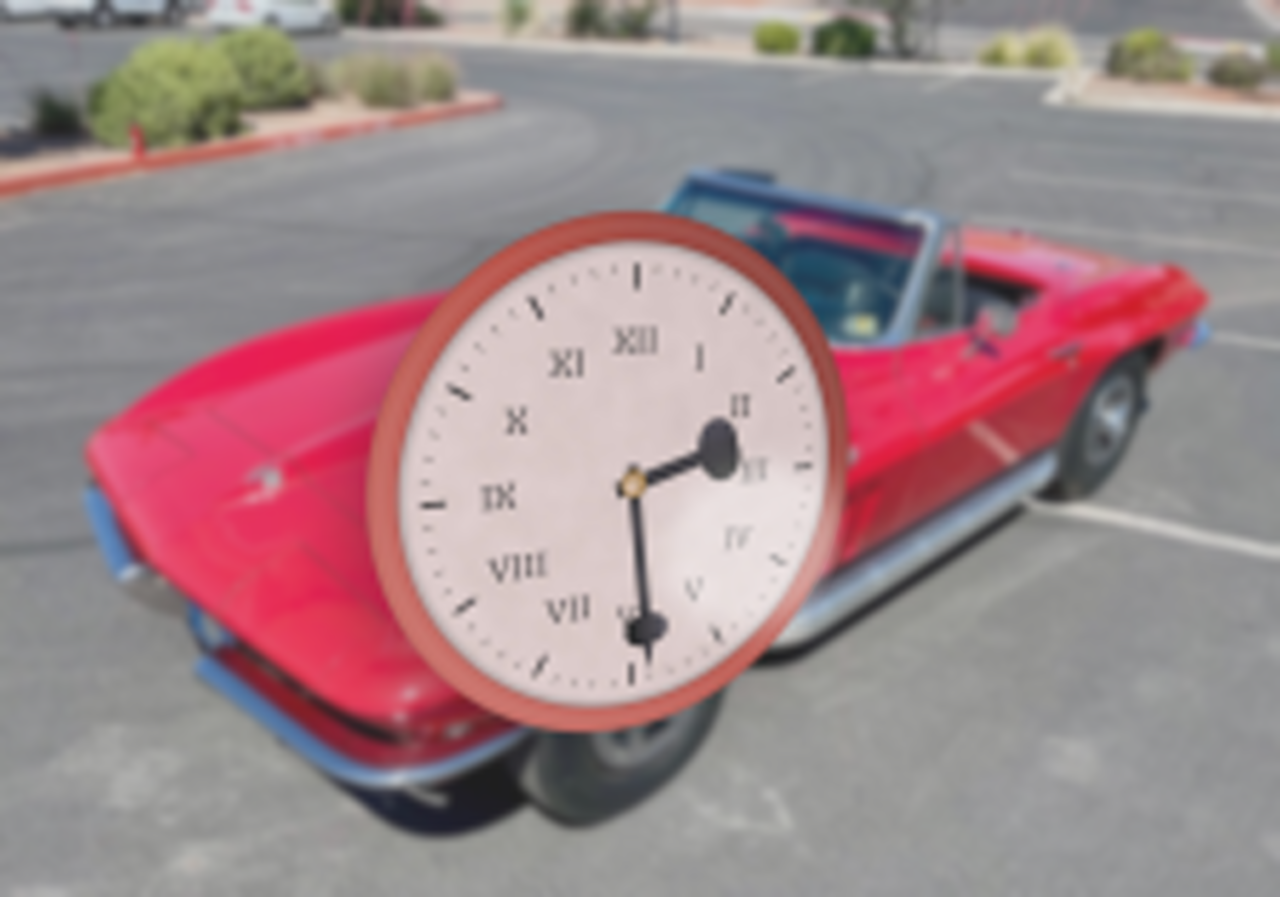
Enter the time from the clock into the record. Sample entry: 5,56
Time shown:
2,29
